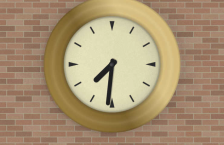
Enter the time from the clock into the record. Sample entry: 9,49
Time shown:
7,31
